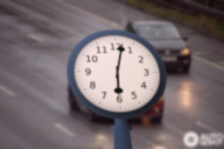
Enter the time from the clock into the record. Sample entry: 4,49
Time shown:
6,02
